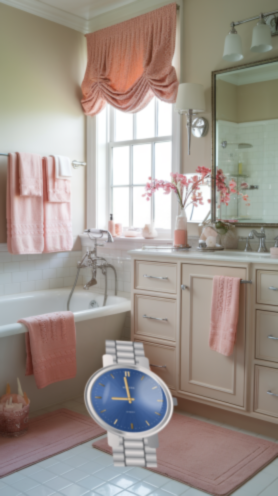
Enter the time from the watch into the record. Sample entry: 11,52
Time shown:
8,59
